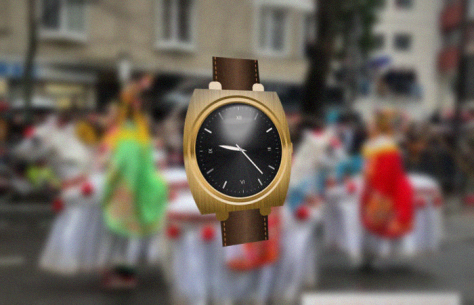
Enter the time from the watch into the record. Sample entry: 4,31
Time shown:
9,23
